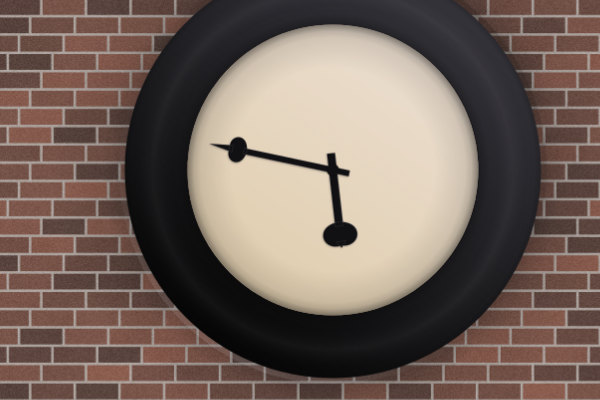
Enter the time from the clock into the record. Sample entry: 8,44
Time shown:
5,47
